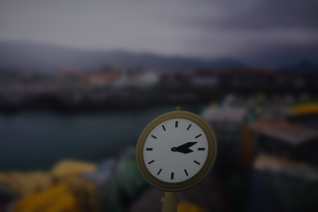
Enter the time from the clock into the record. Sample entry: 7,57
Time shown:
3,12
